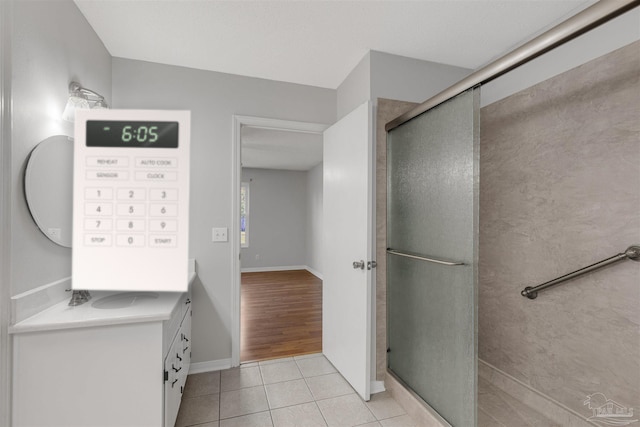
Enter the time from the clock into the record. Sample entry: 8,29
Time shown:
6,05
